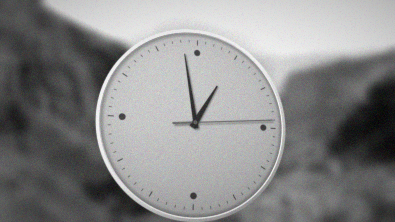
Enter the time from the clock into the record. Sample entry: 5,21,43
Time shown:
12,58,14
